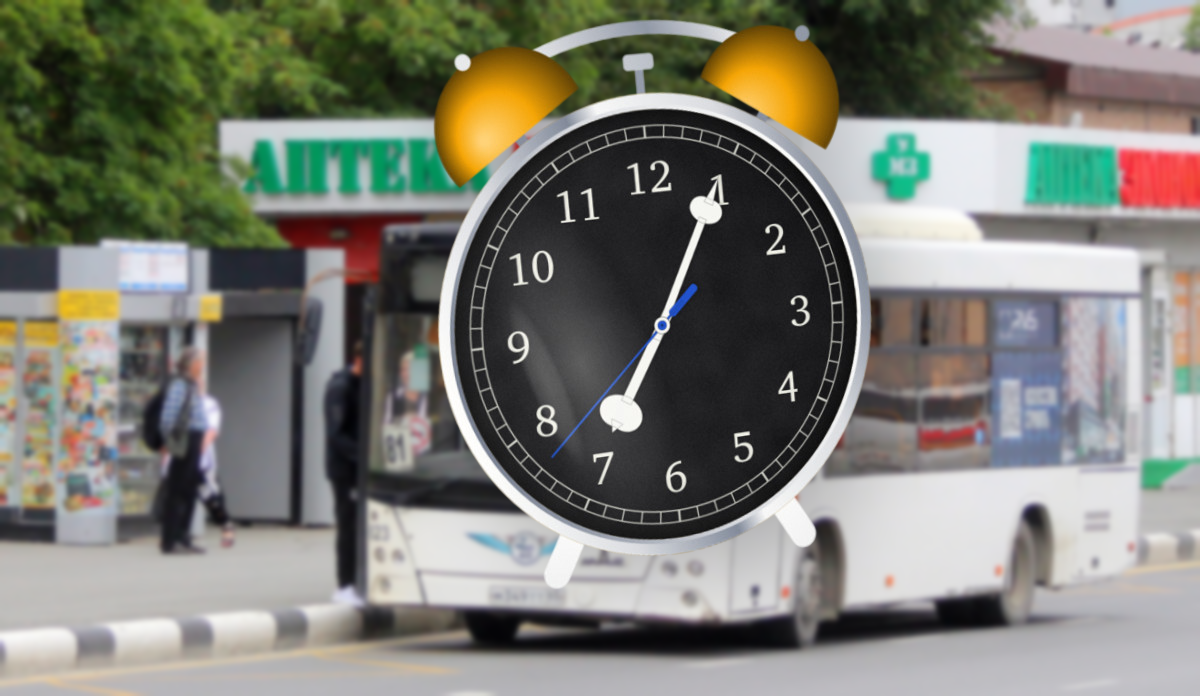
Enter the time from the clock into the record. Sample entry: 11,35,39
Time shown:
7,04,38
